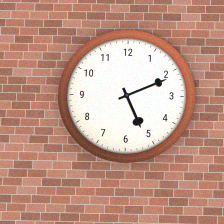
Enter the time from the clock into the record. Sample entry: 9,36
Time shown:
5,11
